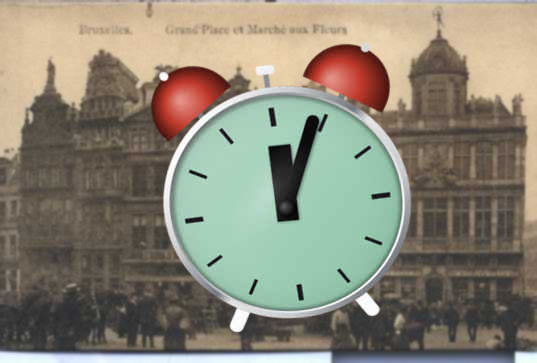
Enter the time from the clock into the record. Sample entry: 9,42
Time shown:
12,04
